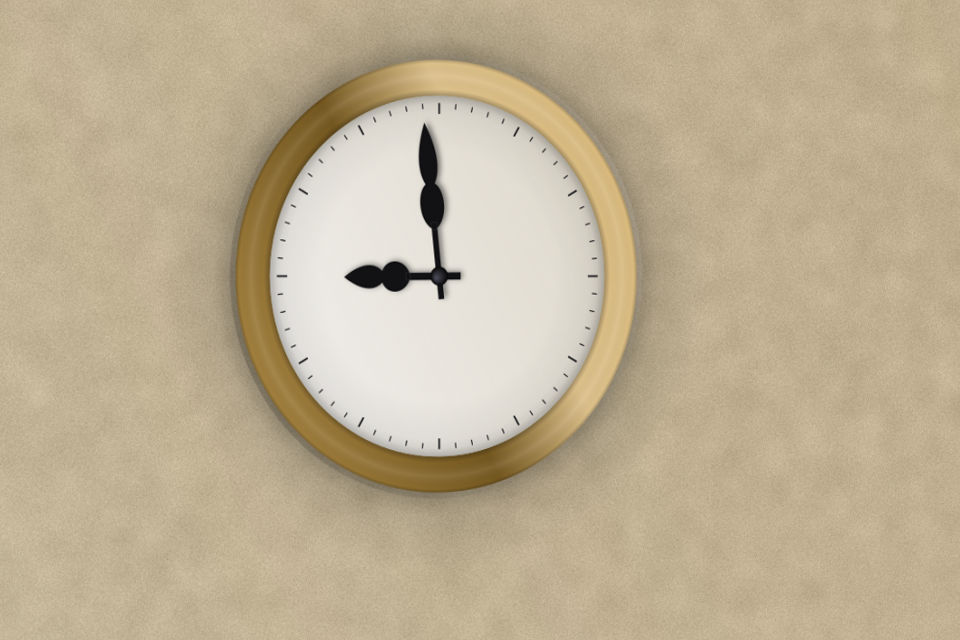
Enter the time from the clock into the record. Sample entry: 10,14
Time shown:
8,59
